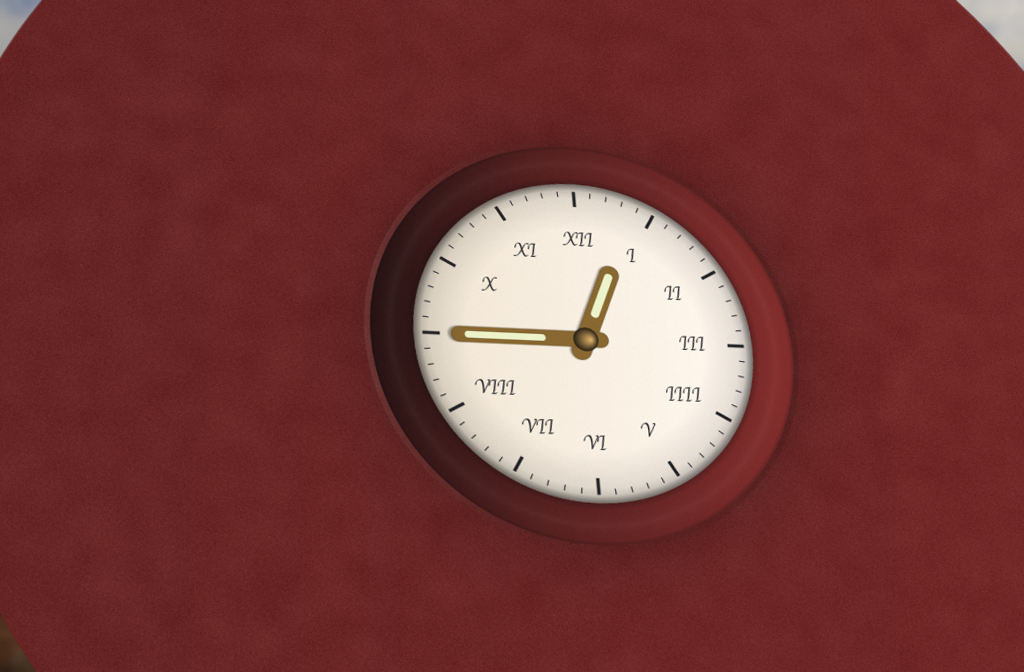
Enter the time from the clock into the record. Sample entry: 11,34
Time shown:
12,45
